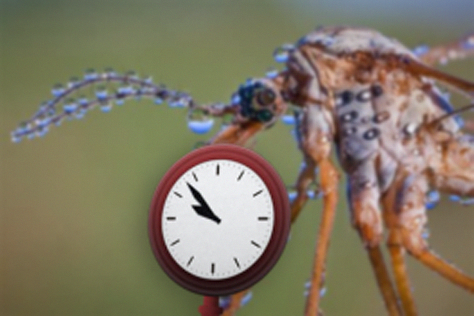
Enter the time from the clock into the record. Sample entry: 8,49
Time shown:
9,53
